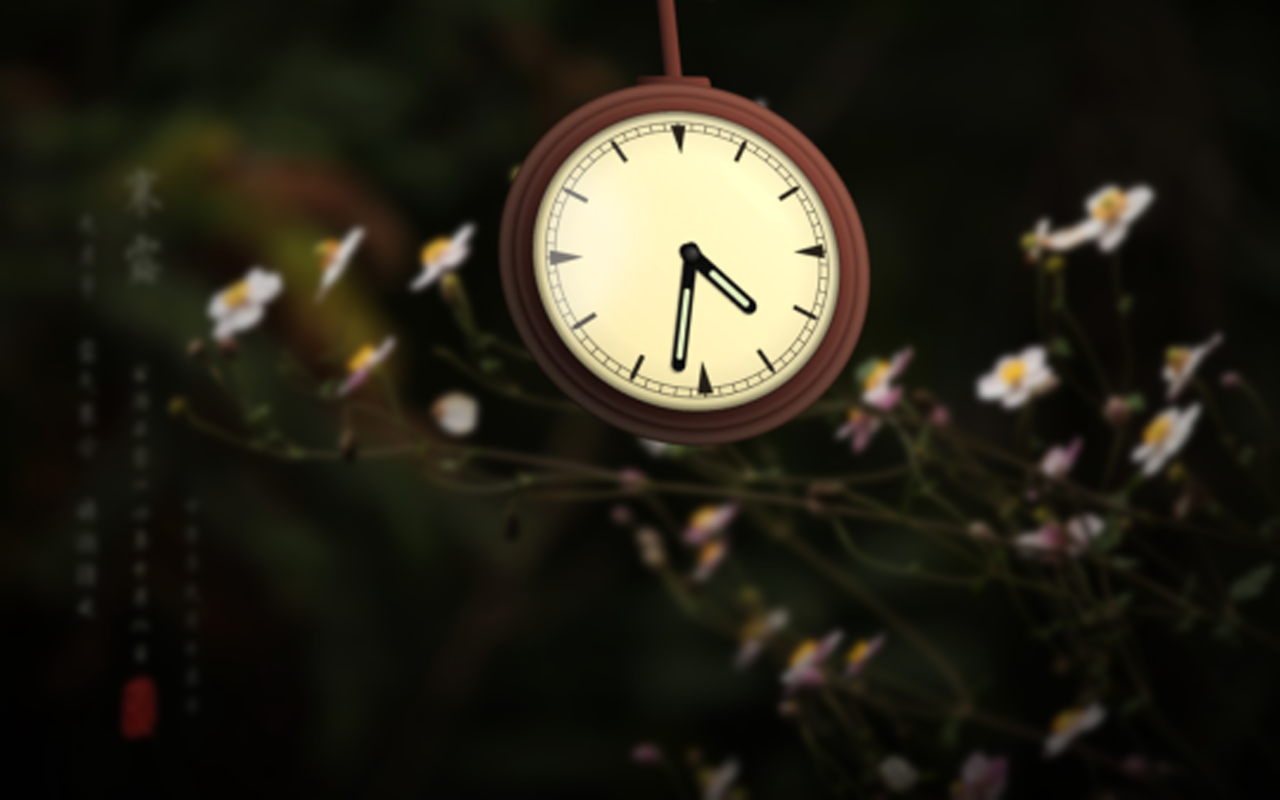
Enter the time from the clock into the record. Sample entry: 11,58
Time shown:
4,32
